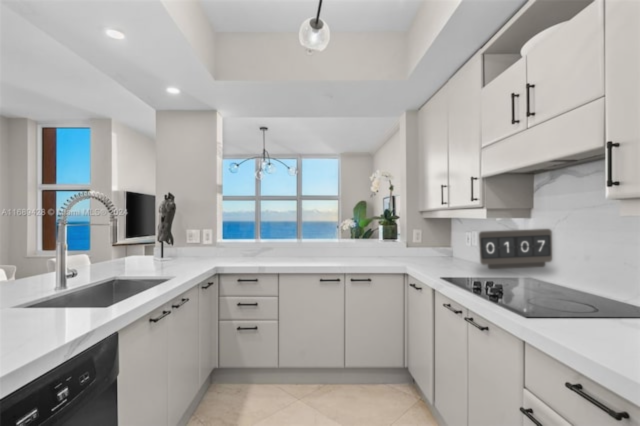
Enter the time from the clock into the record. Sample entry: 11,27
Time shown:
1,07
